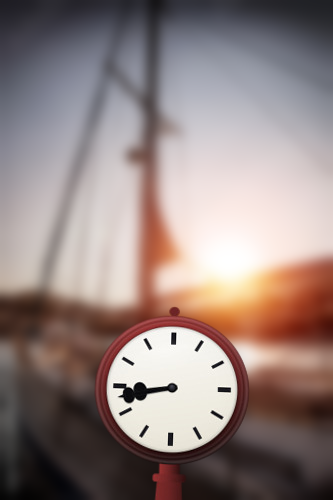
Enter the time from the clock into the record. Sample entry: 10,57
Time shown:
8,43
